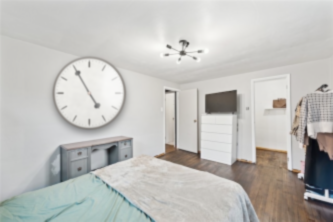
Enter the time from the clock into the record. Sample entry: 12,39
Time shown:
4,55
